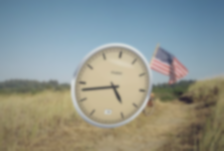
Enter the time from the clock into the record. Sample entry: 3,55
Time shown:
4,43
